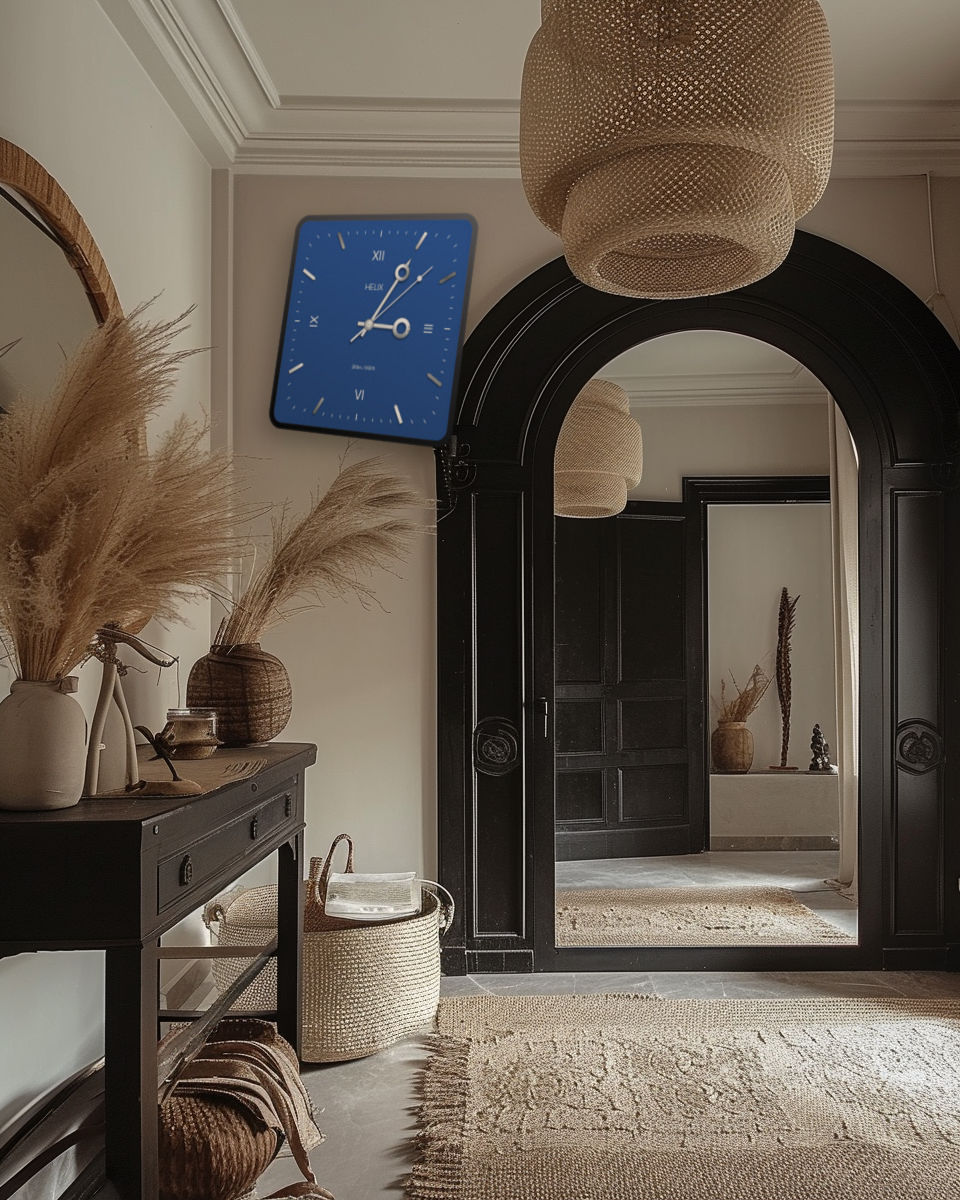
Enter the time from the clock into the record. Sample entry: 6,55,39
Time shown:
3,05,08
